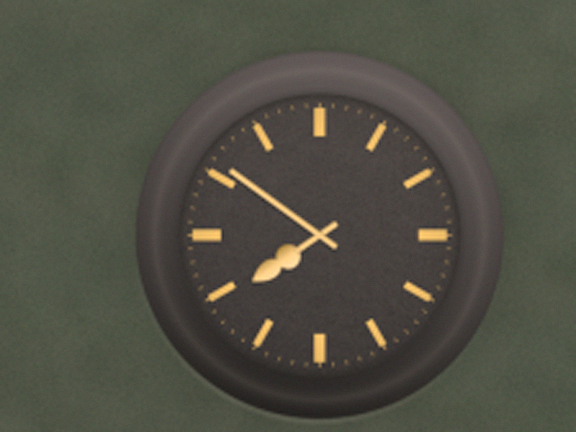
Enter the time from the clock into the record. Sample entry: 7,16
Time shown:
7,51
